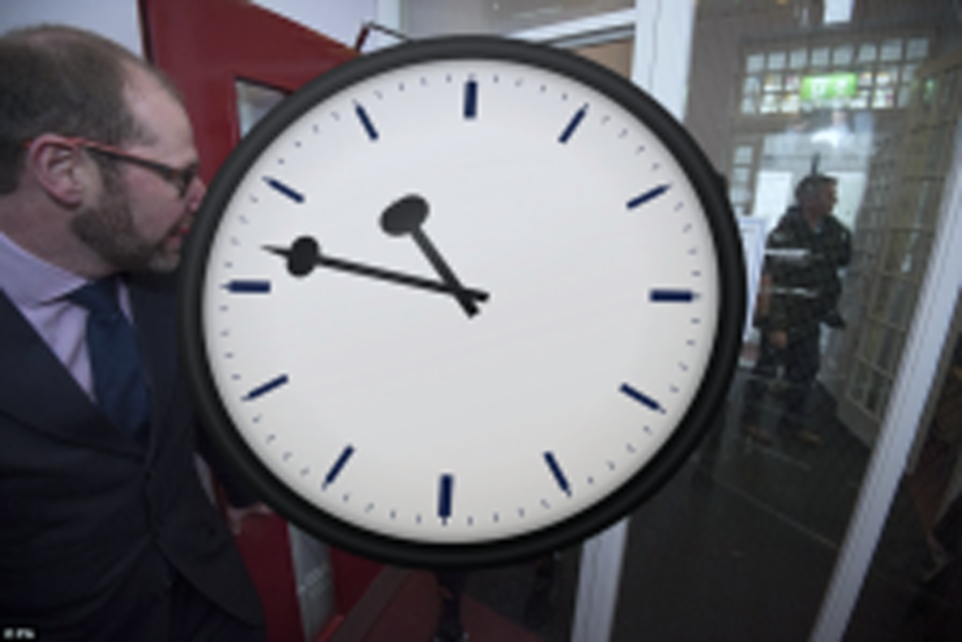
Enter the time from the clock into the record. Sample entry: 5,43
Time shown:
10,47
